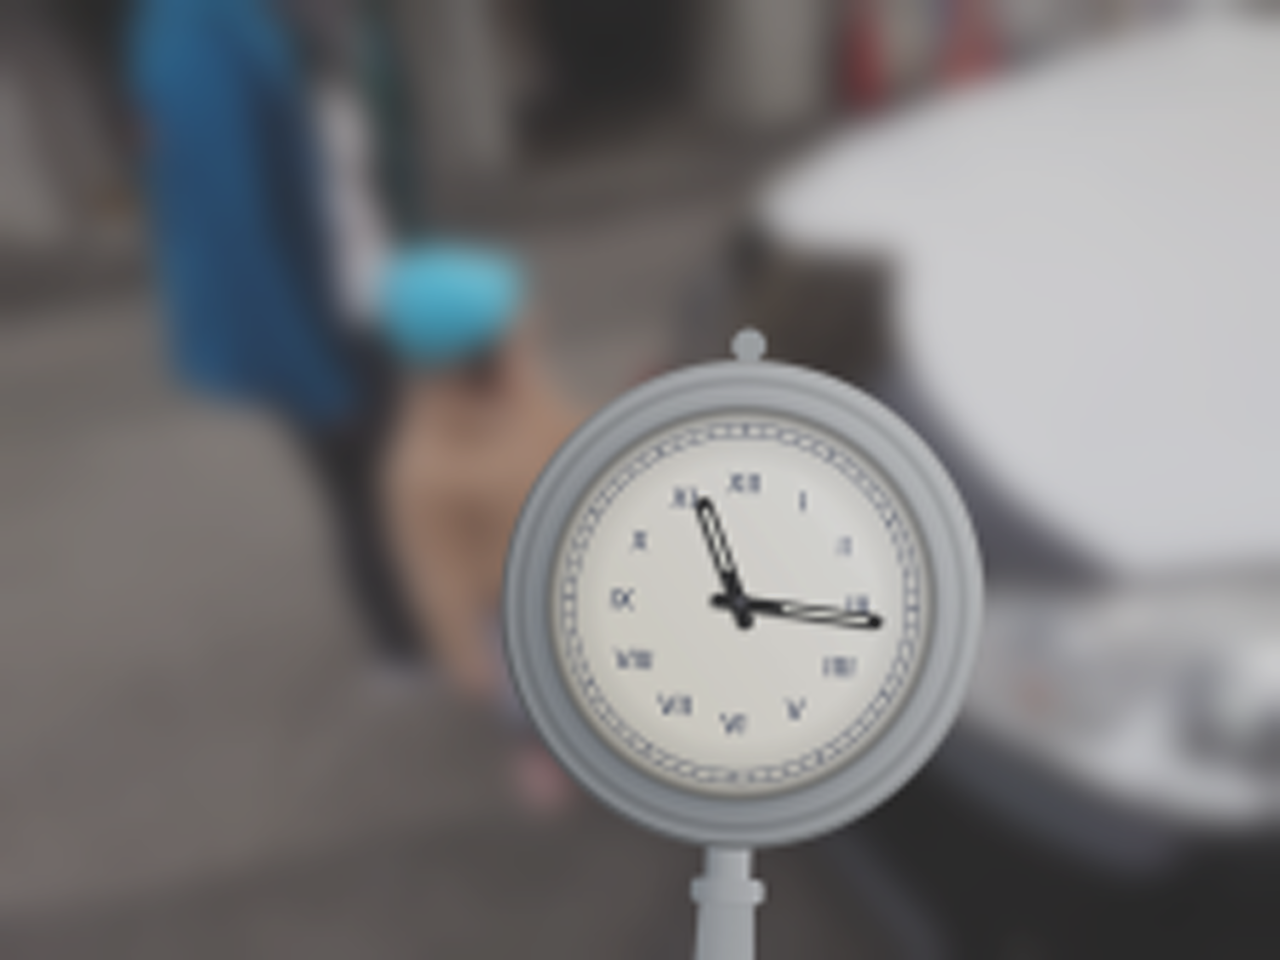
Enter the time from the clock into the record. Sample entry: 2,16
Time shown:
11,16
